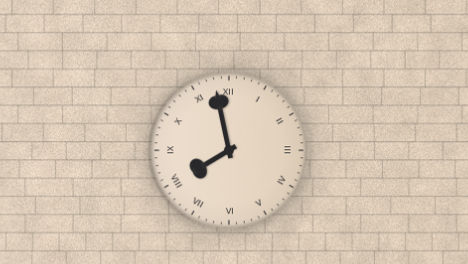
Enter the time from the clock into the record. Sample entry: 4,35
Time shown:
7,58
